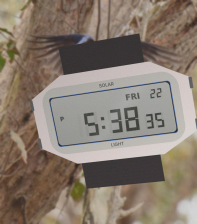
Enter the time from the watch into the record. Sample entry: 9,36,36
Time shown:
5,38,35
